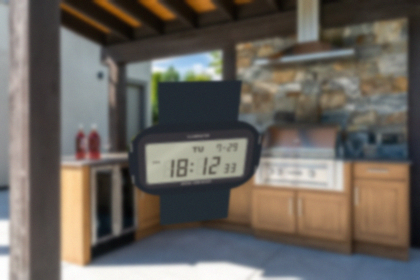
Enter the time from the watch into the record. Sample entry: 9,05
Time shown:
18,12
